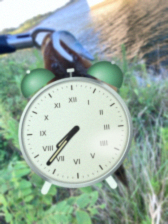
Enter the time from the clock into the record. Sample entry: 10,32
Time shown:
7,37
